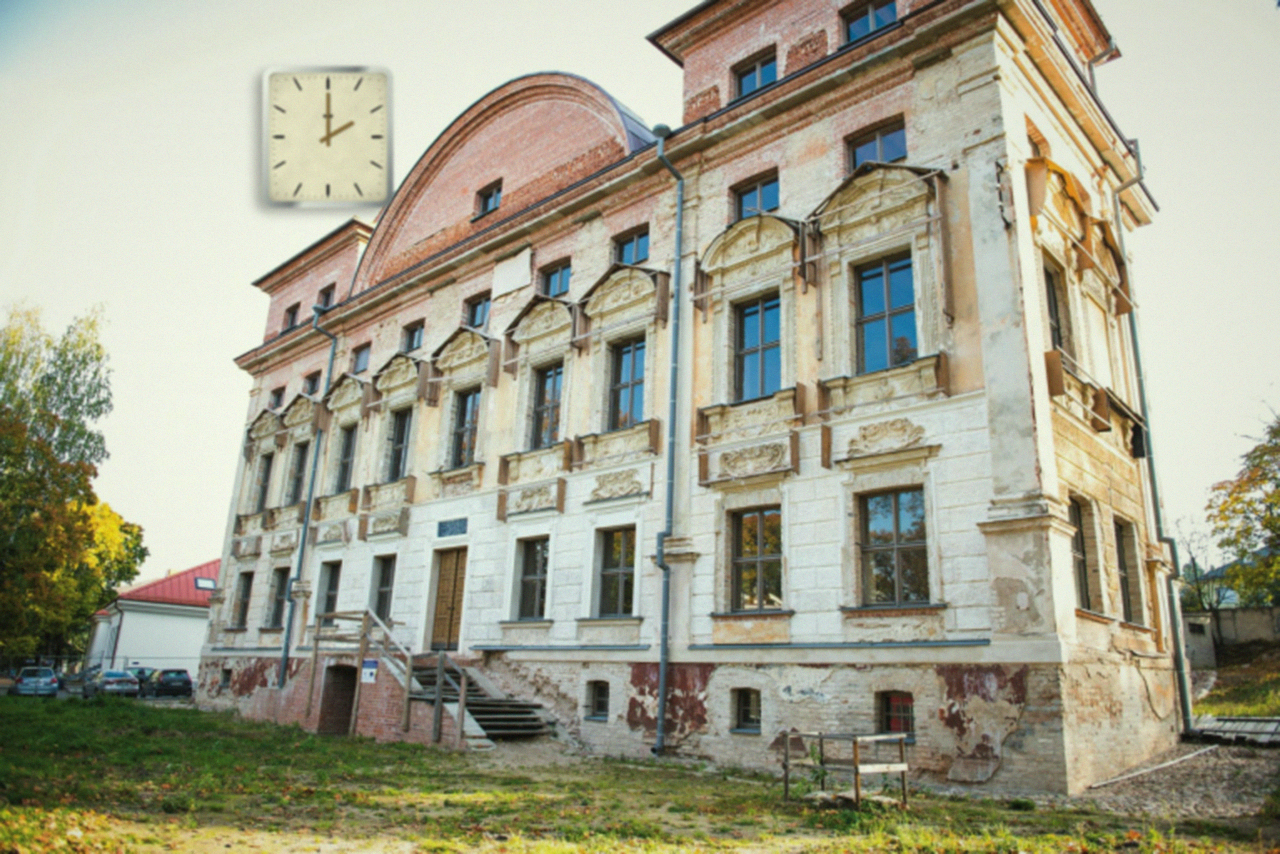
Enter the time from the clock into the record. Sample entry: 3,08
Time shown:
2,00
